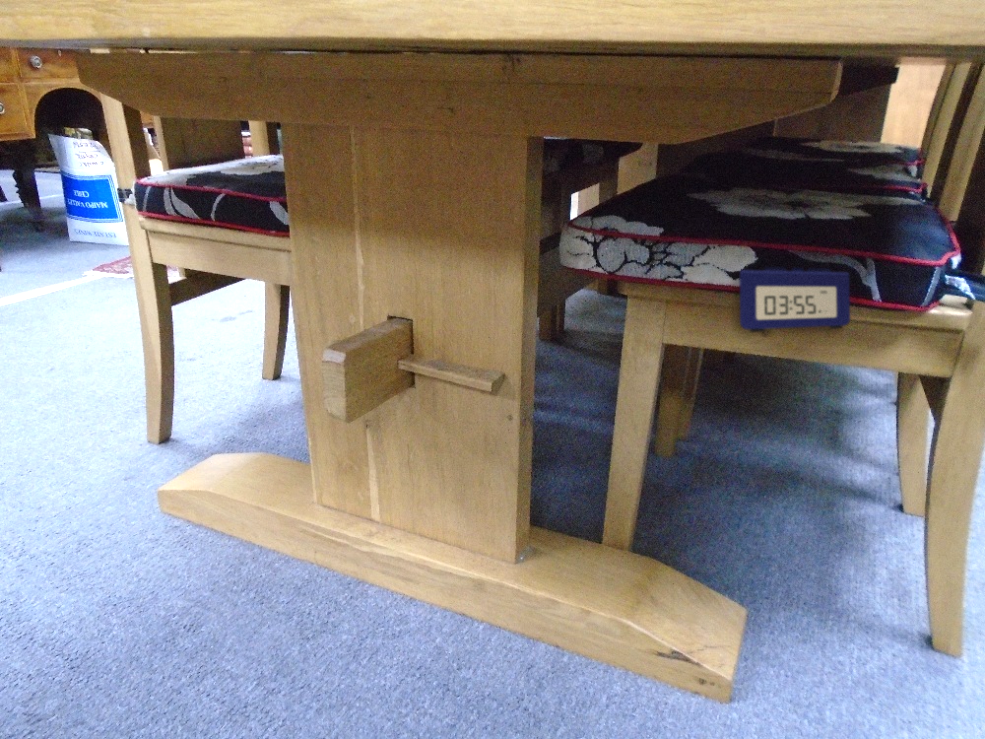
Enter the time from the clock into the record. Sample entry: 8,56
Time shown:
3,55
